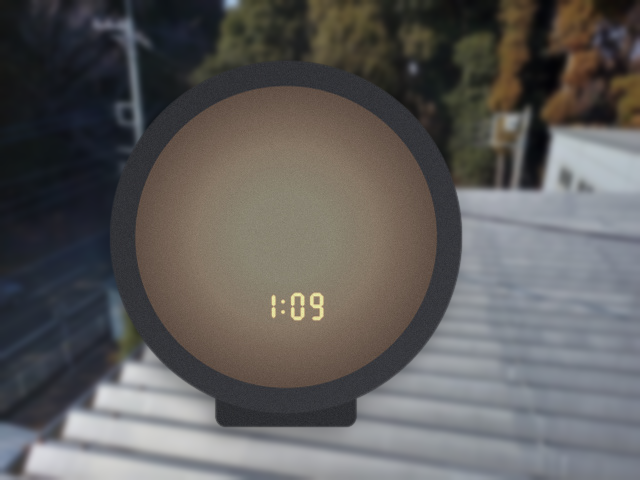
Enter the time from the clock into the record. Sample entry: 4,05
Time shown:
1,09
